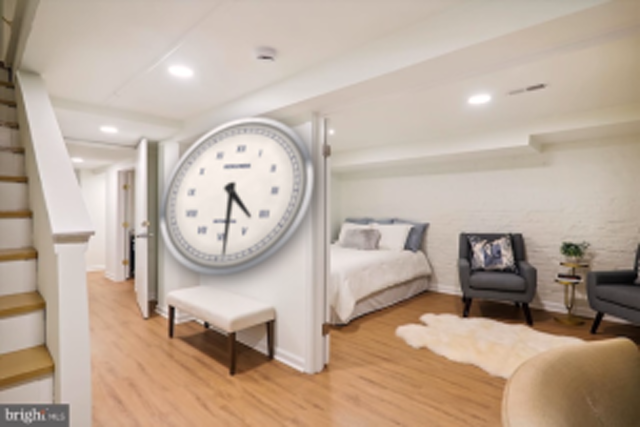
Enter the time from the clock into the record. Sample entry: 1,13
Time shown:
4,29
